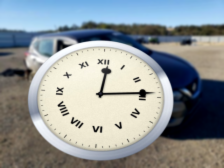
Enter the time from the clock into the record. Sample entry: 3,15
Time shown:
12,14
